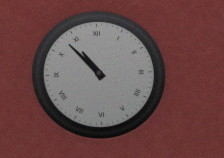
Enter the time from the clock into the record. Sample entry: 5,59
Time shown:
10,53
